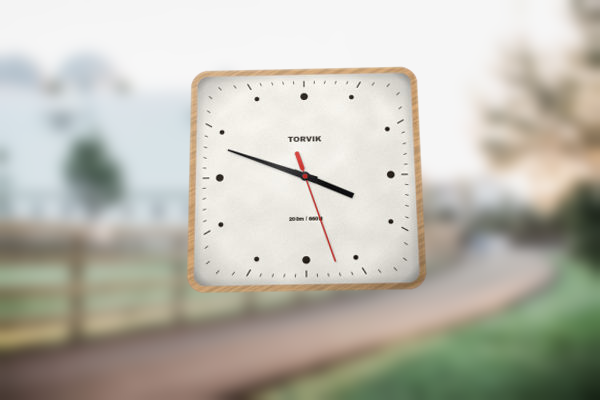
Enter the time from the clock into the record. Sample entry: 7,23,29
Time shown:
3,48,27
